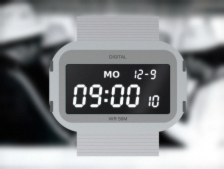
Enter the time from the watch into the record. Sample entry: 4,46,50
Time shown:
9,00,10
